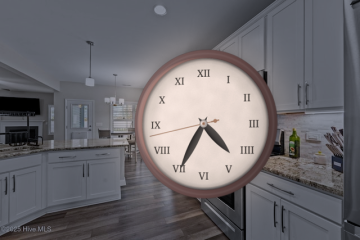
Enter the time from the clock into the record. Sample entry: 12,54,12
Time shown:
4,34,43
